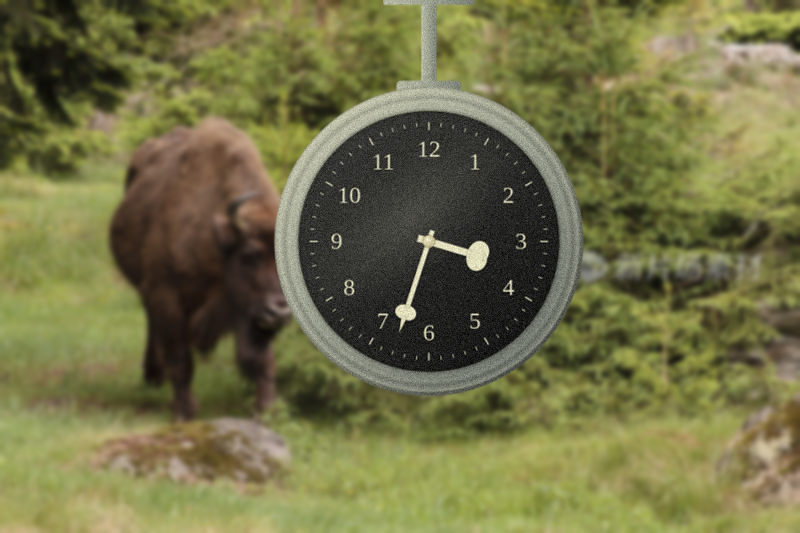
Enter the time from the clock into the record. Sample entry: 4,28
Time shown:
3,33
